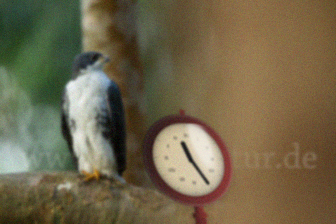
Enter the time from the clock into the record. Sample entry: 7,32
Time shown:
11,25
